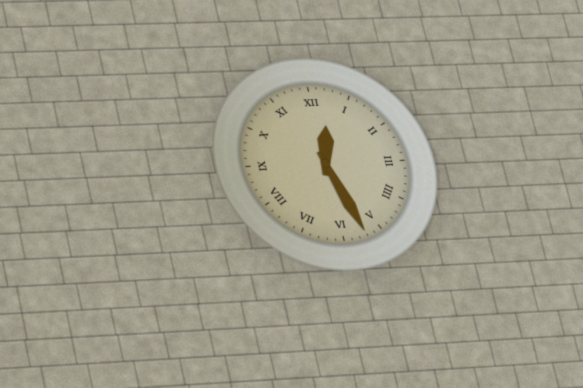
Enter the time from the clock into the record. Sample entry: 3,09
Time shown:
12,27
